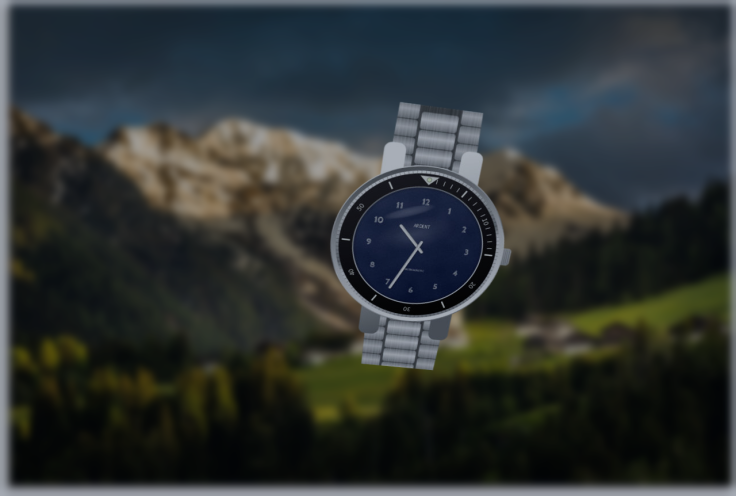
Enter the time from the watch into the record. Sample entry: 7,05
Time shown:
10,34
